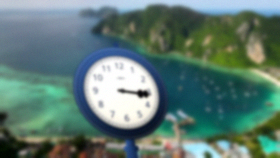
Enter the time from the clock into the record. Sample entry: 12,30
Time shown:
3,16
